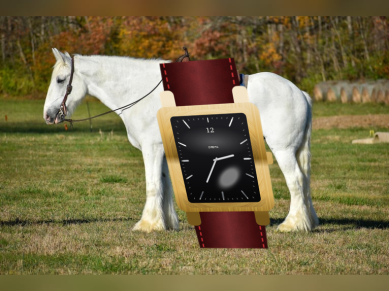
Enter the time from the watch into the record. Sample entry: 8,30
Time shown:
2,35
